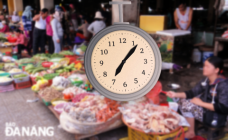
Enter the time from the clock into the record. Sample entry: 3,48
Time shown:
7,07
